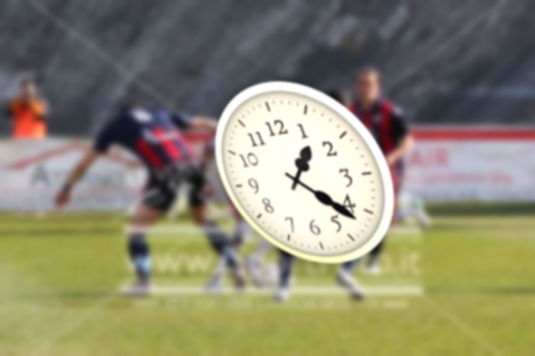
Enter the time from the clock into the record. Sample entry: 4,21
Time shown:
1,22
